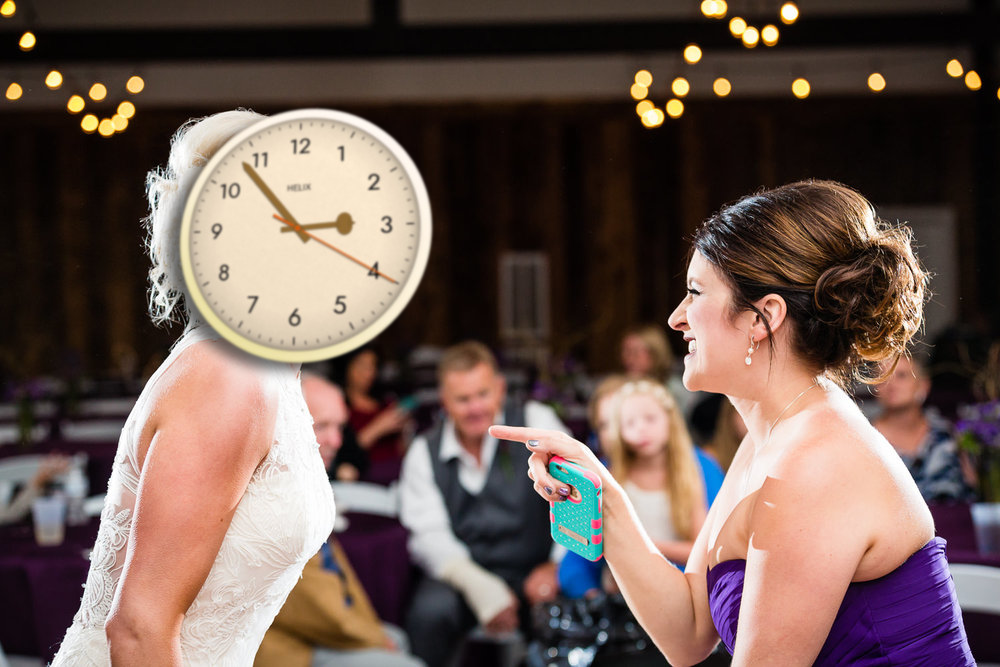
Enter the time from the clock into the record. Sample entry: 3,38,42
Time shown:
2,53,20
